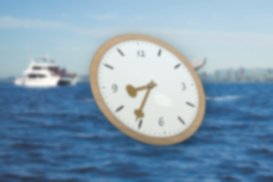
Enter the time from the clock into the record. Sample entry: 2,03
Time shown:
8,36
